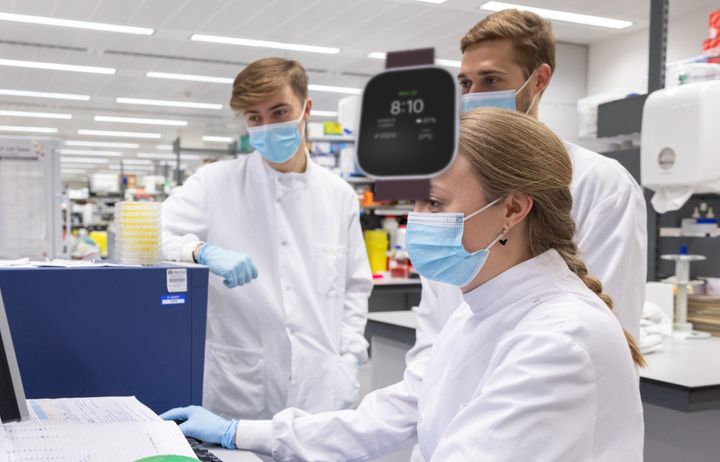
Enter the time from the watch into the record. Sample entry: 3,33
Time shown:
8,10
